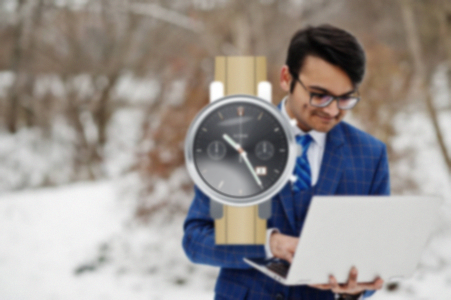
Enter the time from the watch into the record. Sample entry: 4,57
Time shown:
10,25
